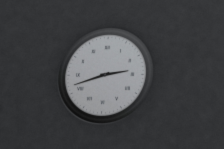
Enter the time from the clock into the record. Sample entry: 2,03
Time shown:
2,42
